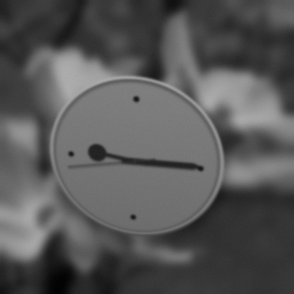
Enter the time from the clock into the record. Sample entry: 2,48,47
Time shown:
9,14,43
